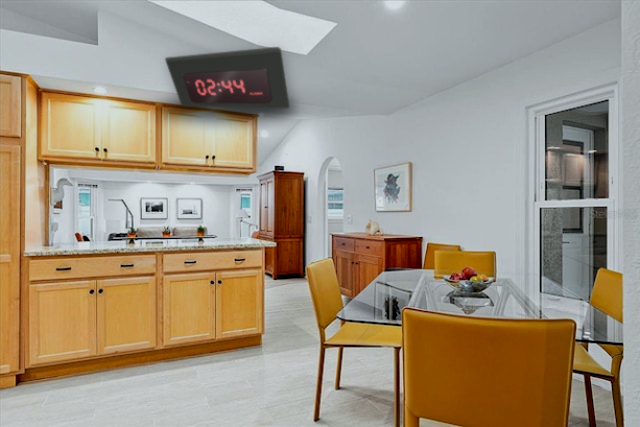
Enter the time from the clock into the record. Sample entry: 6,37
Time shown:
2,44
